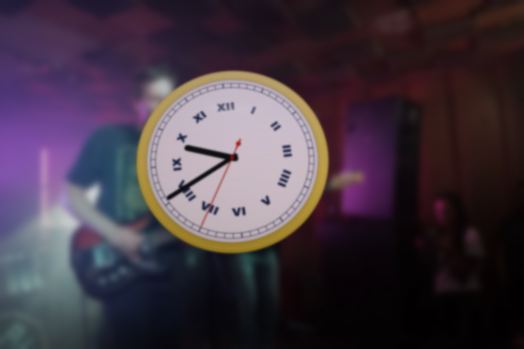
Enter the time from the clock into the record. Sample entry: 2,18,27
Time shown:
9,40,35
